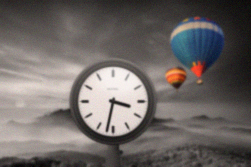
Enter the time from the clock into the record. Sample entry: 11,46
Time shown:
3,32
